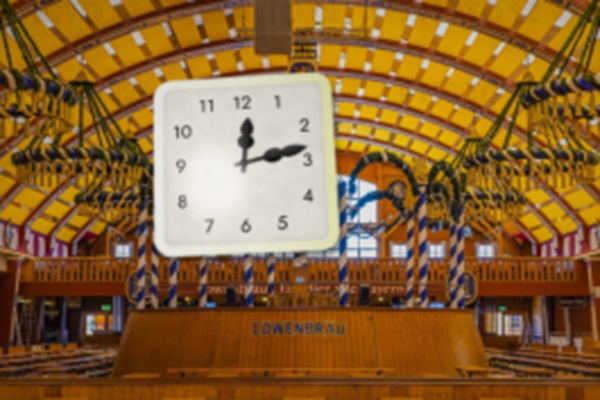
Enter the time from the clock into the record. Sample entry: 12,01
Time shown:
12,13
